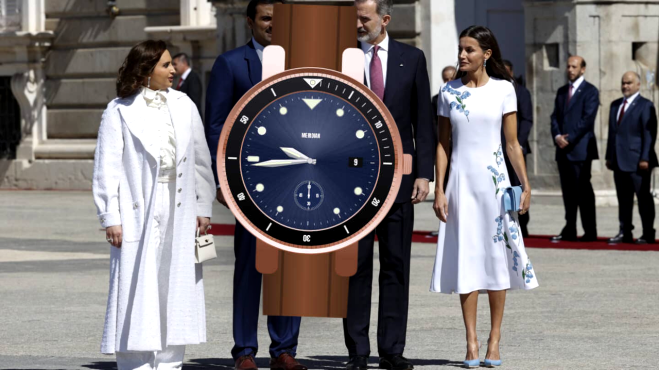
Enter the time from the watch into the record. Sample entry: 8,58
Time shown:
9,44
